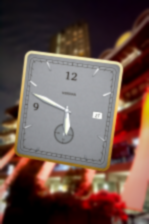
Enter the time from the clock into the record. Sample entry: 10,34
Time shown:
5,48
